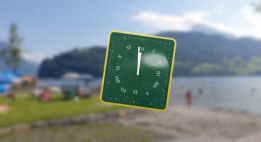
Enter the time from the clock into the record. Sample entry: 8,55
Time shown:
11,59
